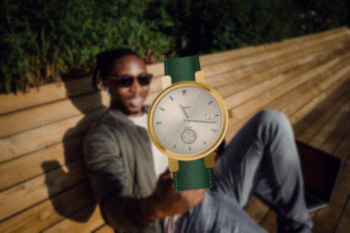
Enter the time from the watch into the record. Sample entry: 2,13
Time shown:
11,17
